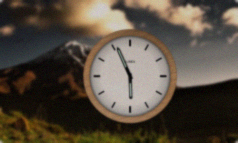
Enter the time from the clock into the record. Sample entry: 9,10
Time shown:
5,56
